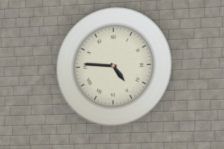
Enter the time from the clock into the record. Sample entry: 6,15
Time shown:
4,46
